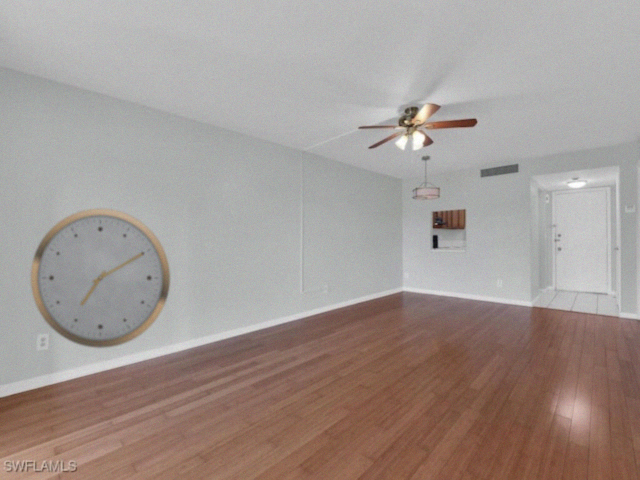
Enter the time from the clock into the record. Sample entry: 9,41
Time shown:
7,10
